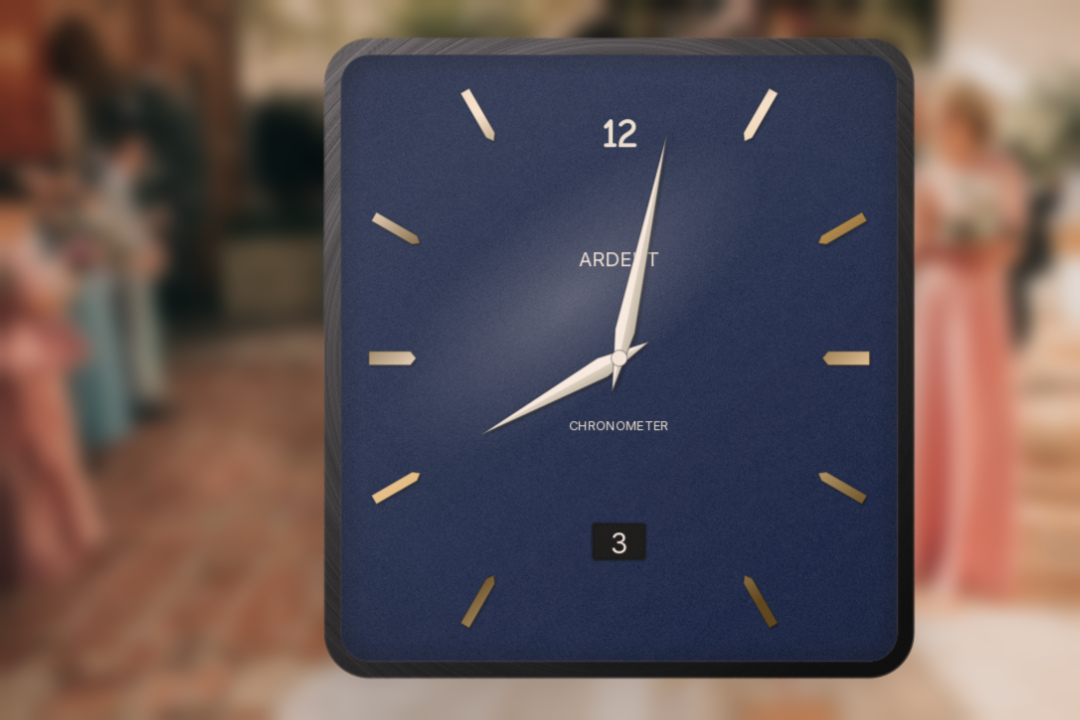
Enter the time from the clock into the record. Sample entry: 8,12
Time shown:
8,02
